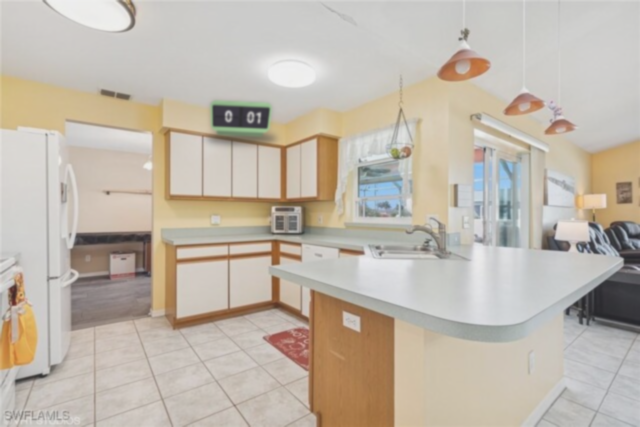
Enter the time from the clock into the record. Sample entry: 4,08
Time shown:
0,01
